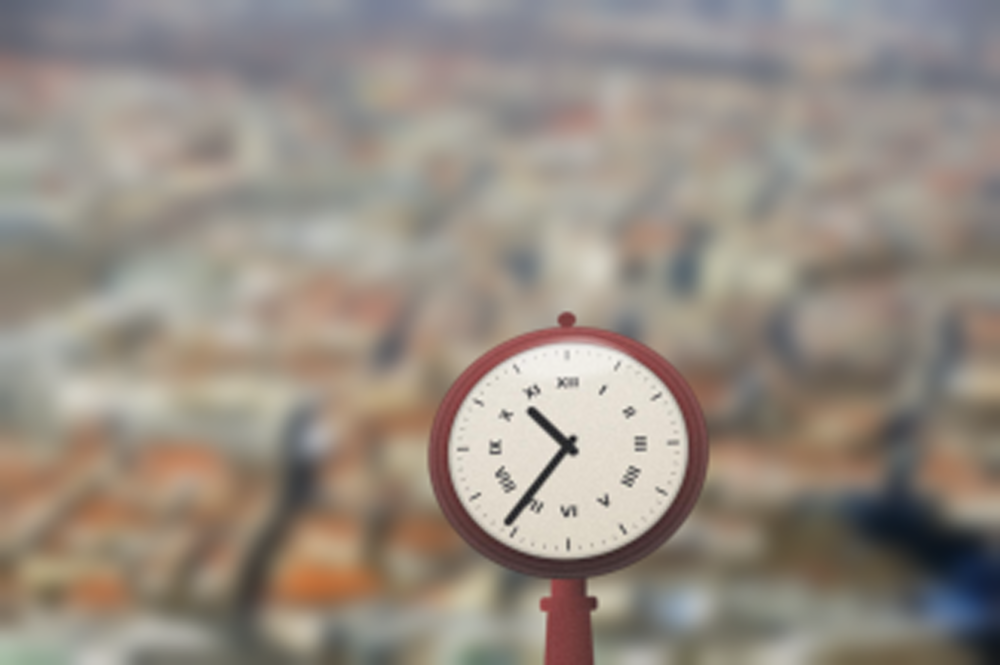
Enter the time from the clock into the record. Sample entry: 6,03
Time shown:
10,36
